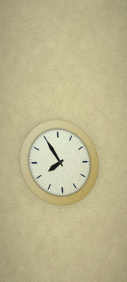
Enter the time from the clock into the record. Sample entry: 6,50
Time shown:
7,55
